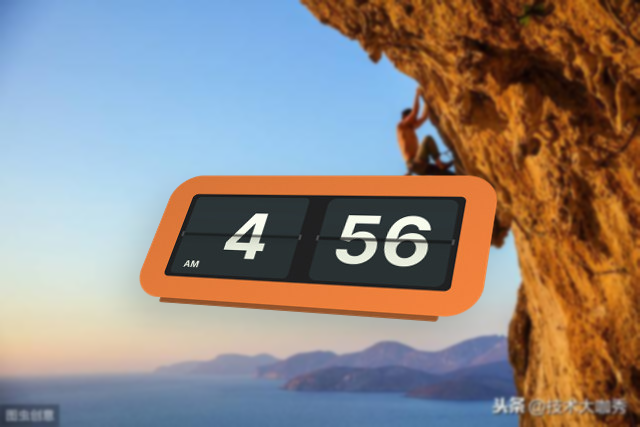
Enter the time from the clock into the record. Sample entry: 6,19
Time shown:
4,56
